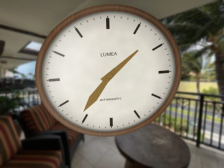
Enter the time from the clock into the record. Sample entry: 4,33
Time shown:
1,36
